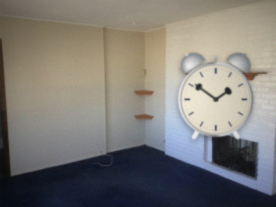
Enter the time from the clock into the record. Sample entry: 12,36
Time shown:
1,51
